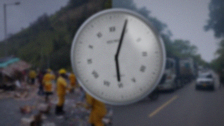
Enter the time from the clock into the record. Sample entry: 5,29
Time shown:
6,04
